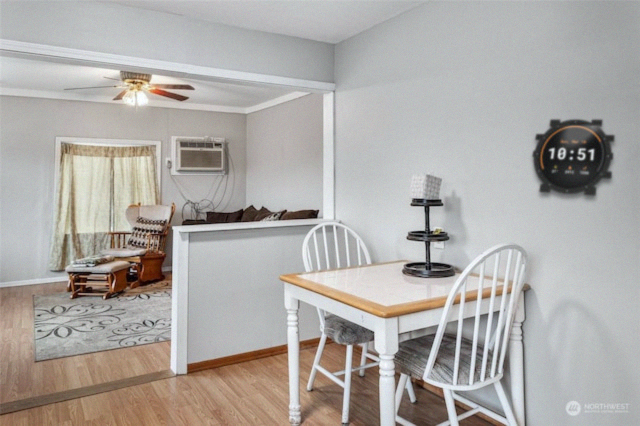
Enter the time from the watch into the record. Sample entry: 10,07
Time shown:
10,51
